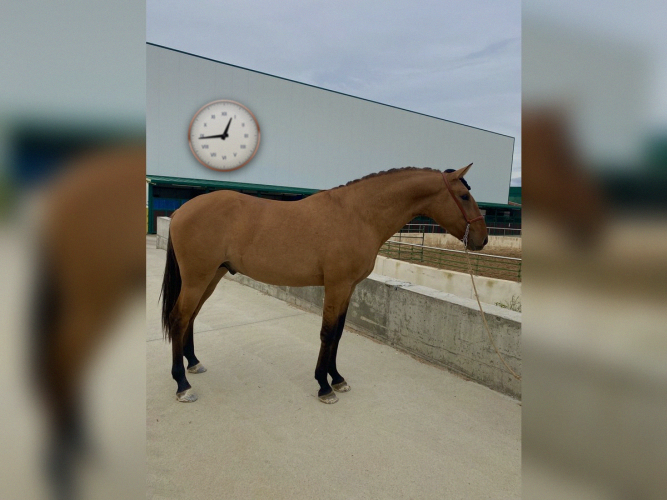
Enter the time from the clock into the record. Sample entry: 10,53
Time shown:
12,44
